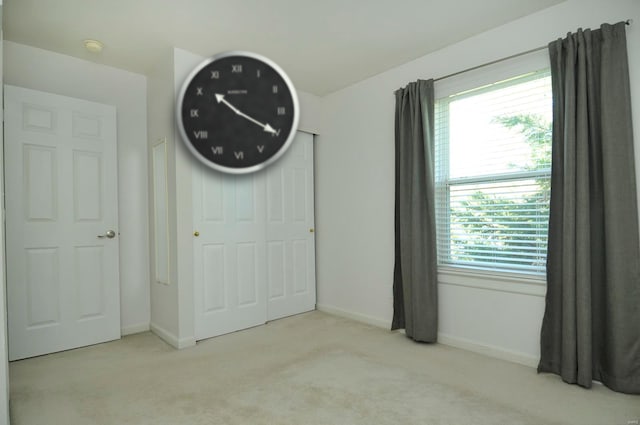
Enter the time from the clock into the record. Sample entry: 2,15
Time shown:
10,20
